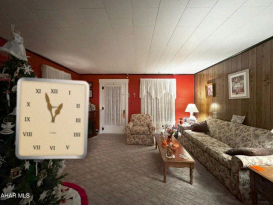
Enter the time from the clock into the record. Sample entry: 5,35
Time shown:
12,57
